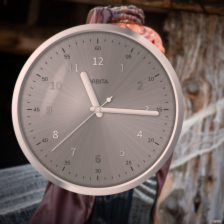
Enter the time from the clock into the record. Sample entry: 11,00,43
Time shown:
11,15,38
